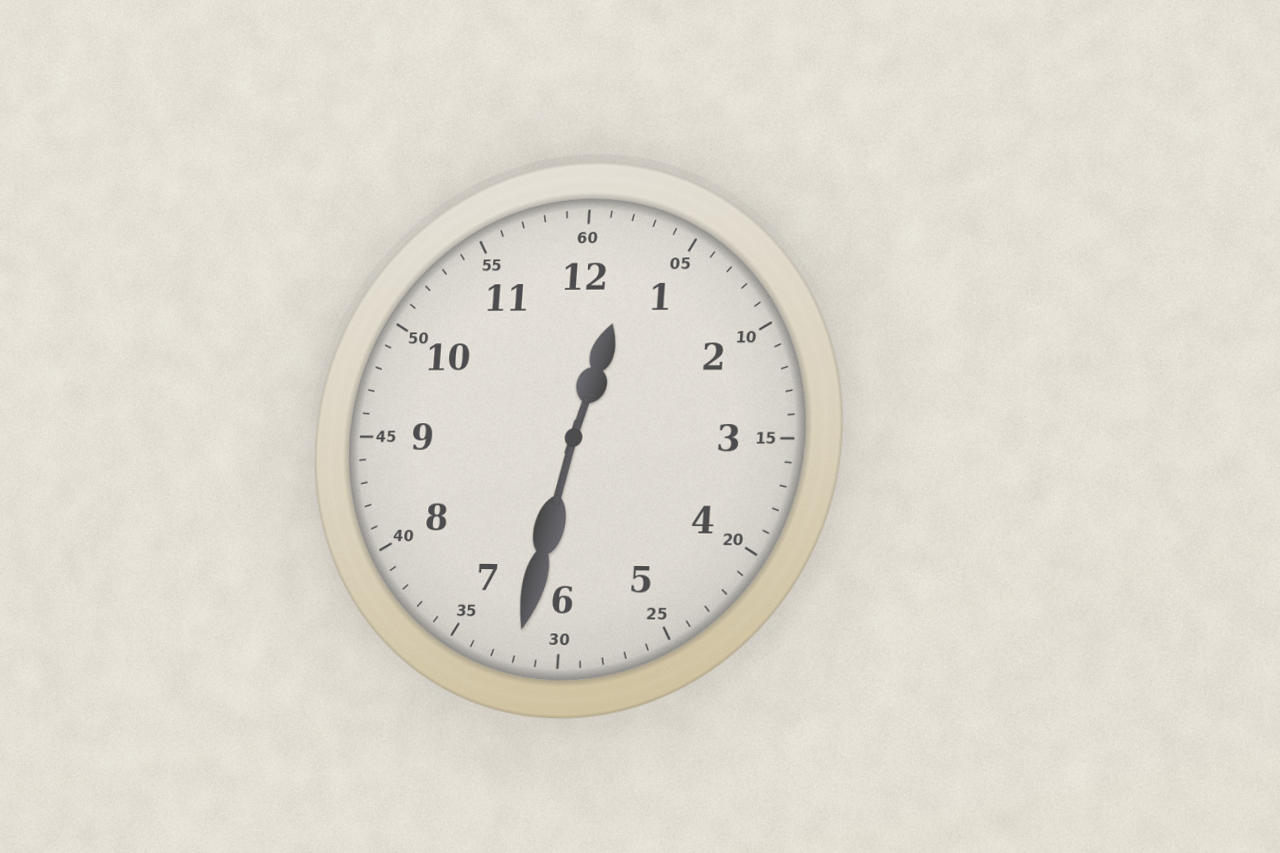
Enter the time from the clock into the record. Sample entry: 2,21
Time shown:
12,32
